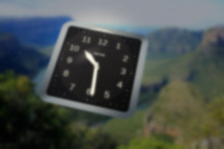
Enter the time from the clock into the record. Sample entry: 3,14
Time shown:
10,29
